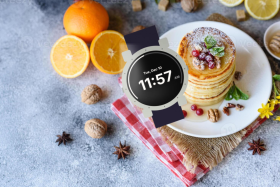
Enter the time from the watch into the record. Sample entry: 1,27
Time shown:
11,57
